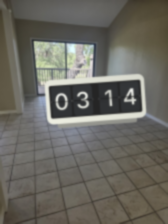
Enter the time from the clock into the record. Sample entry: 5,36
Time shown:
3,14
